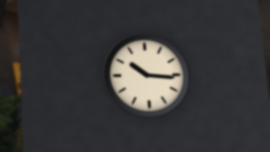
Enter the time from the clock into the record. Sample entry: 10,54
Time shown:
10,16
